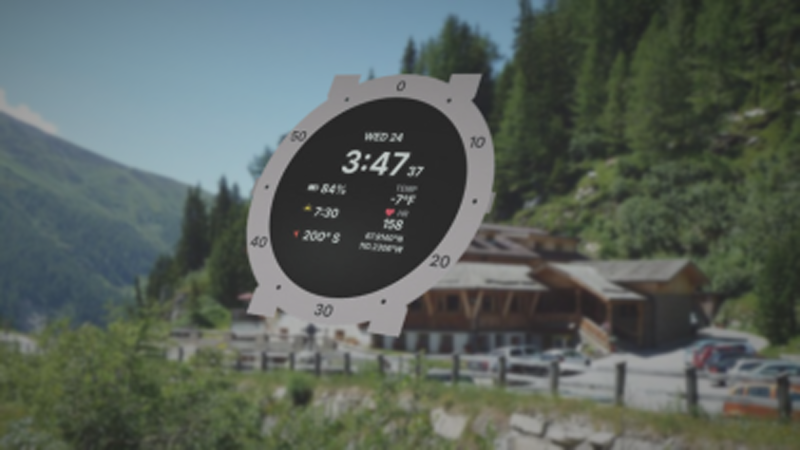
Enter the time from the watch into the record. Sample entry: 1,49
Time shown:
3,47
